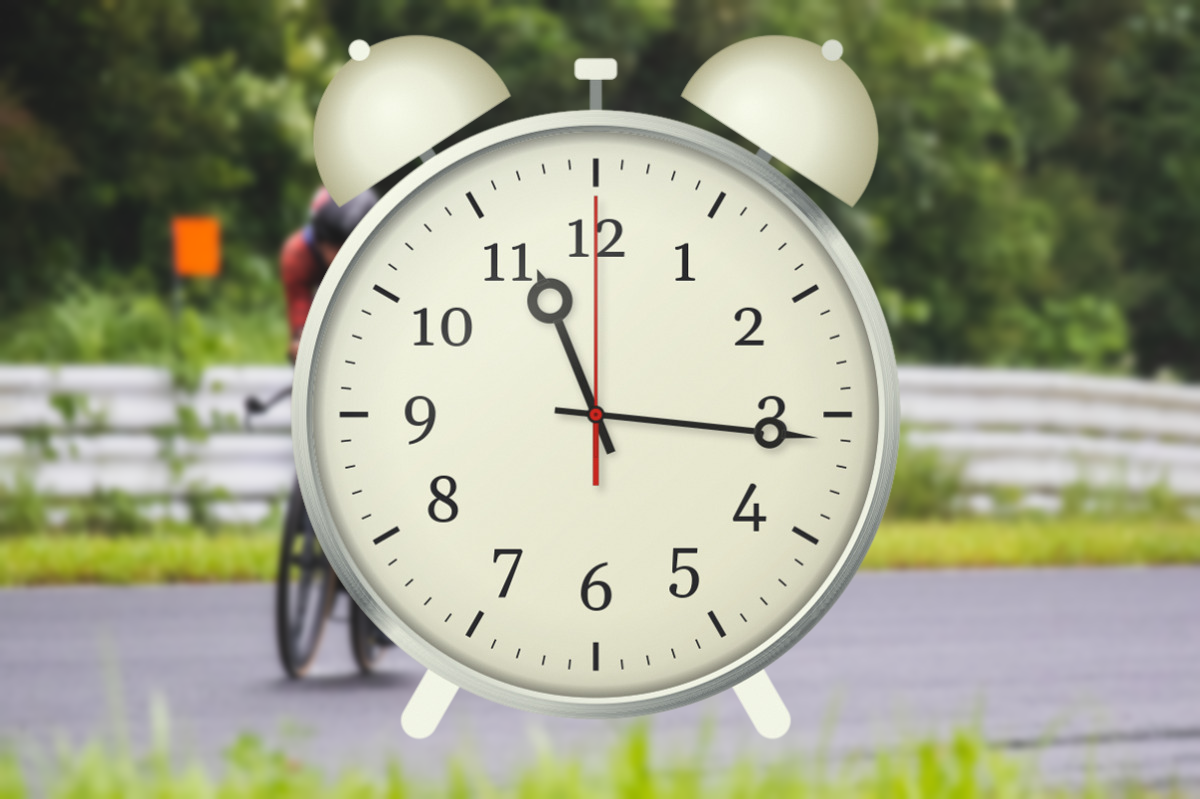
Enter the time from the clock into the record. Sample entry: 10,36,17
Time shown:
11,16,00
